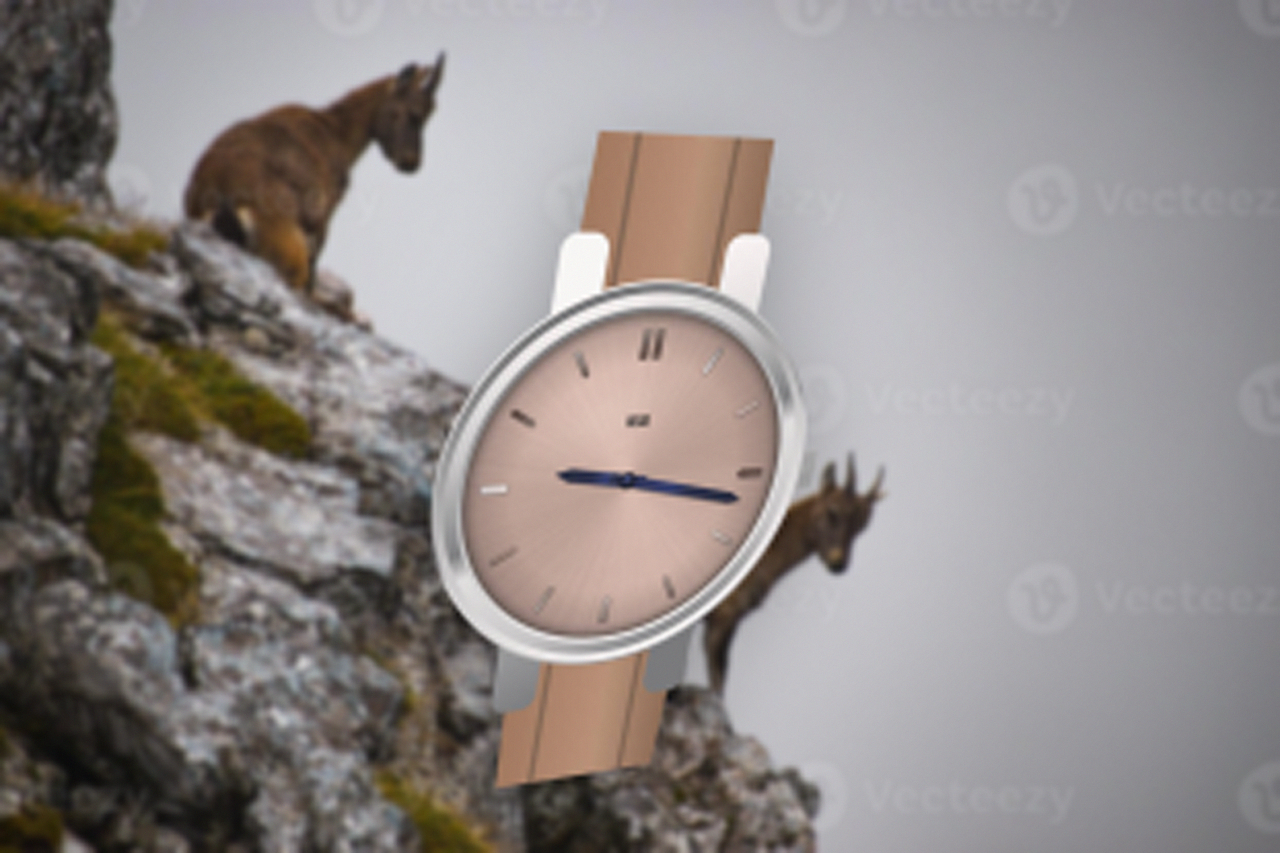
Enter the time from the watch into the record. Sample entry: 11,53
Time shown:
9,17
